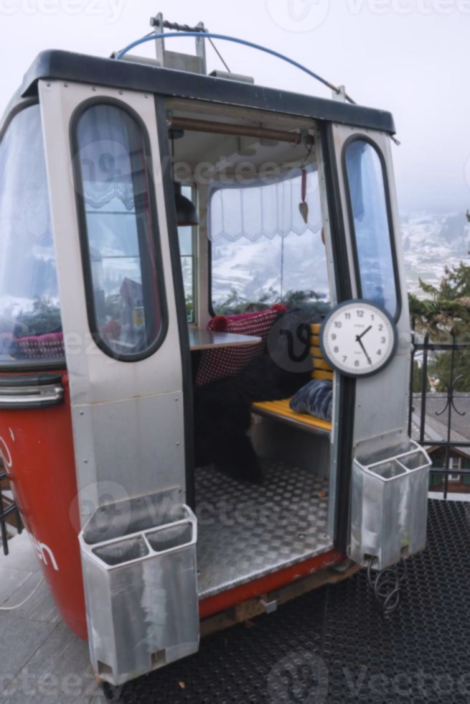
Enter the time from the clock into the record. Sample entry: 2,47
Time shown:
1,25
